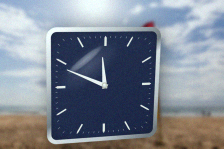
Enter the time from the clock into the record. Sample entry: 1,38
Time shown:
11,49
